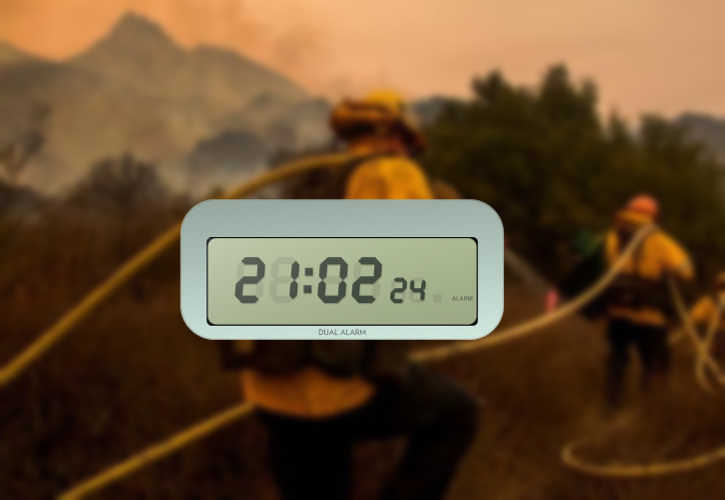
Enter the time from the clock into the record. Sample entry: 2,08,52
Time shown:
21,02,24
